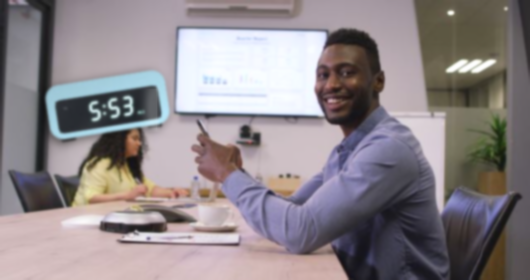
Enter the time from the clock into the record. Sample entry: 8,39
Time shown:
5,53
